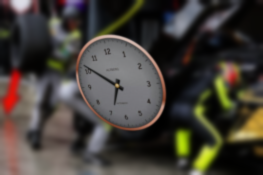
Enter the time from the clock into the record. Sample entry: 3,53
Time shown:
6,51
